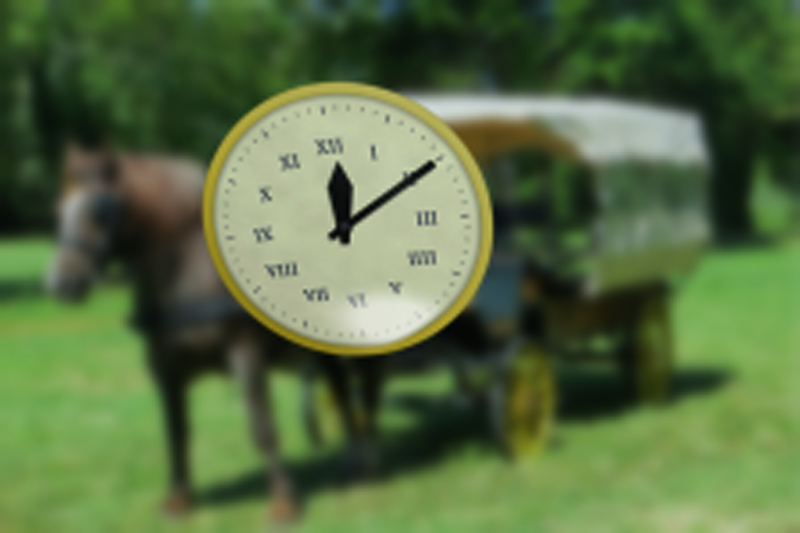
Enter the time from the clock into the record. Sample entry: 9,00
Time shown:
12,10
